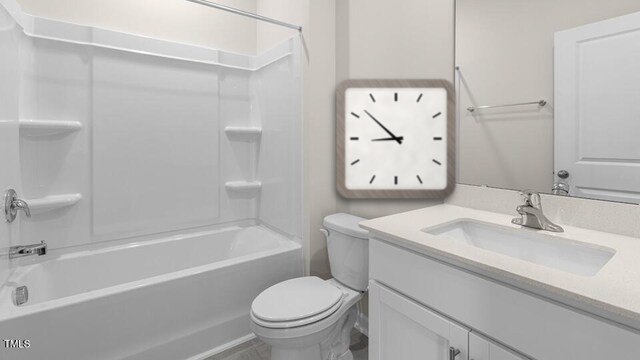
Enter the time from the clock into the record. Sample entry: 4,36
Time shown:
8,52
